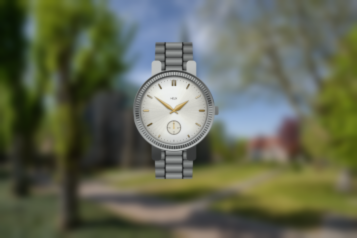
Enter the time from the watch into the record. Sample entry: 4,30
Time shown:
1,51
